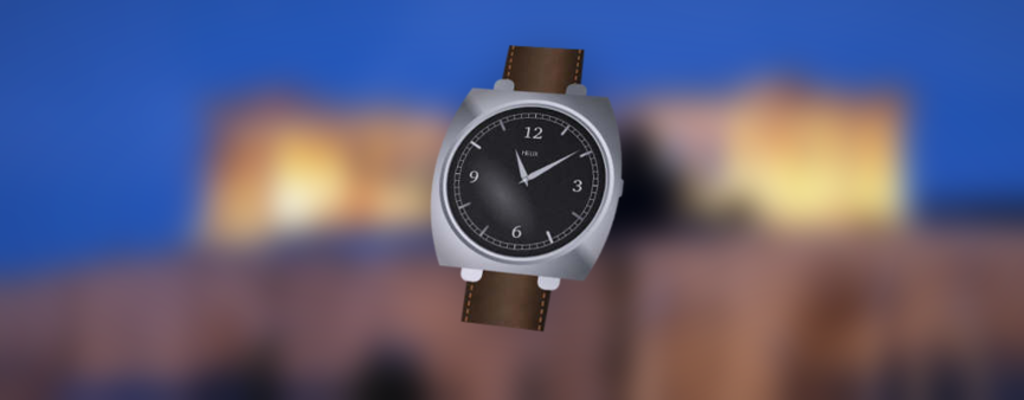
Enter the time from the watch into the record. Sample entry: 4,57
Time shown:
11,09
